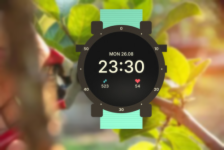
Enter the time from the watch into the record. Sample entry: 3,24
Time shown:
23,30
